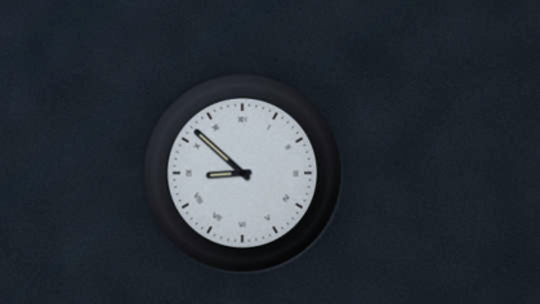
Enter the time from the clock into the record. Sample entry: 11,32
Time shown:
8,52
